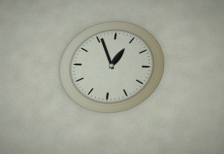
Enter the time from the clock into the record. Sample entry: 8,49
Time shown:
12,56
